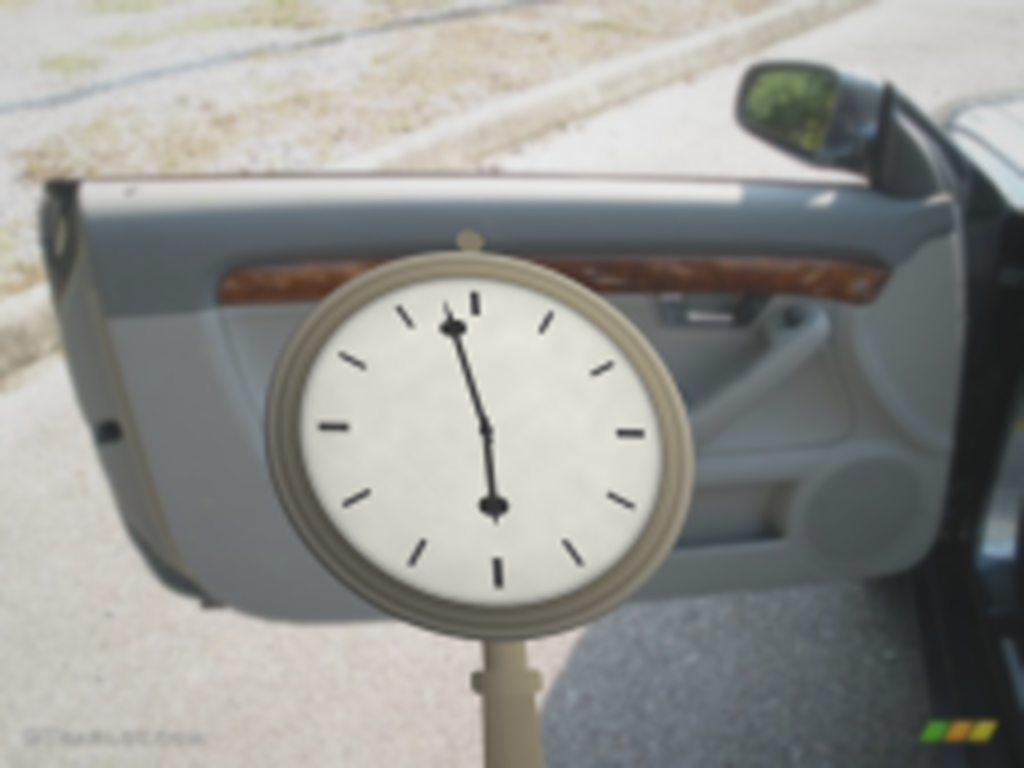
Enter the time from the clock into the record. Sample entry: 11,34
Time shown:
5,58
